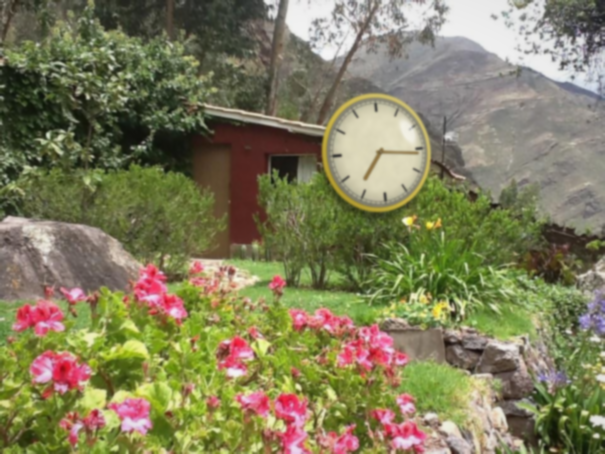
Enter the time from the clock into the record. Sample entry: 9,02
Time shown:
7,16
